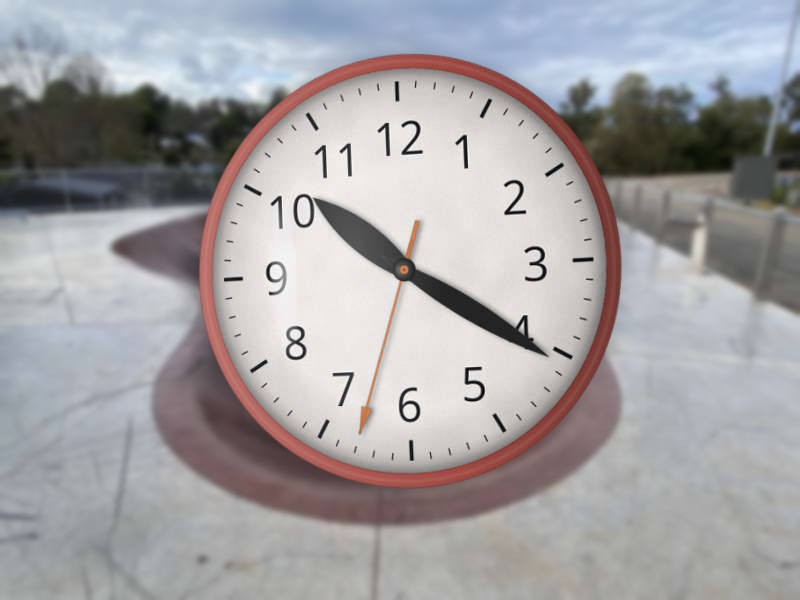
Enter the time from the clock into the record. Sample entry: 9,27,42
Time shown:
10,20,33
